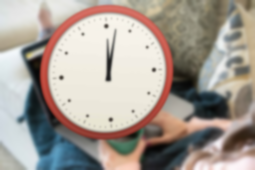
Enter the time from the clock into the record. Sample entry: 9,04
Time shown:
12,02
